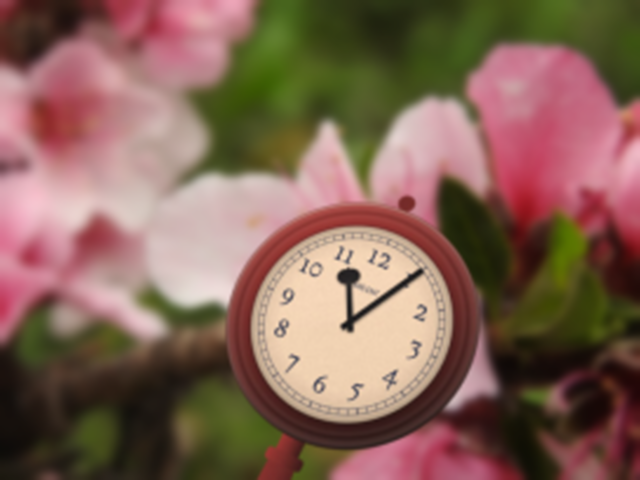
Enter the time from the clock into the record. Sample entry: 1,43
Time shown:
11,05
